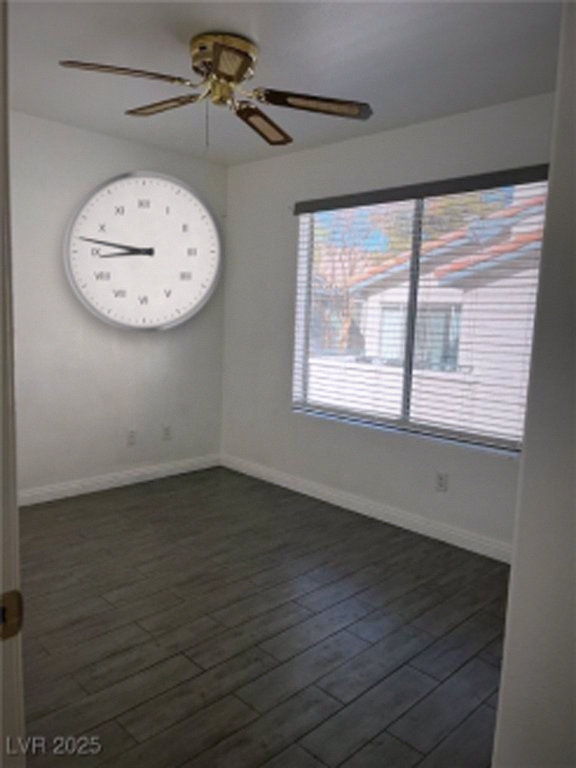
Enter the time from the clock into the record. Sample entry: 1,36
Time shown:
8,47
